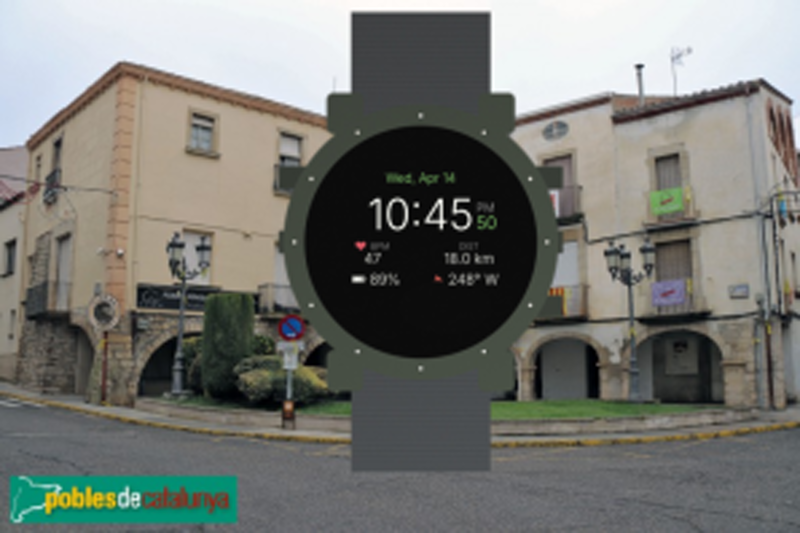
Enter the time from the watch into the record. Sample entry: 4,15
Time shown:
10,45
